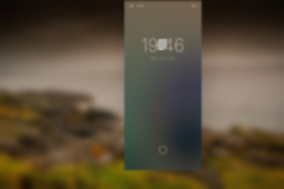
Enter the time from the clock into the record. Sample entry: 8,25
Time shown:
19,46
